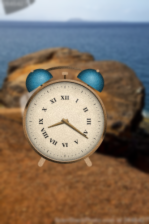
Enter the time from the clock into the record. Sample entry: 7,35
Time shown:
8,21
